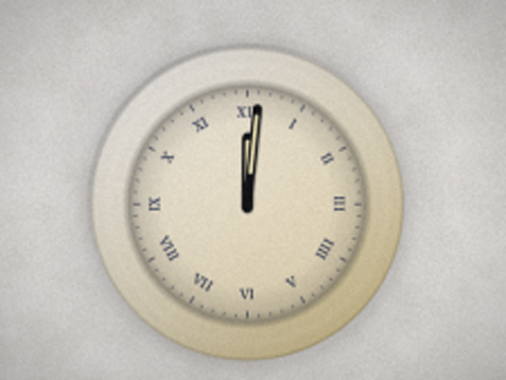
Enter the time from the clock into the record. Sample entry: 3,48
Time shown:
12,01
